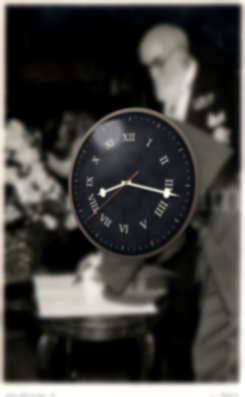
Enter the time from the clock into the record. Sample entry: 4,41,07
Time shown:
8,16,38
